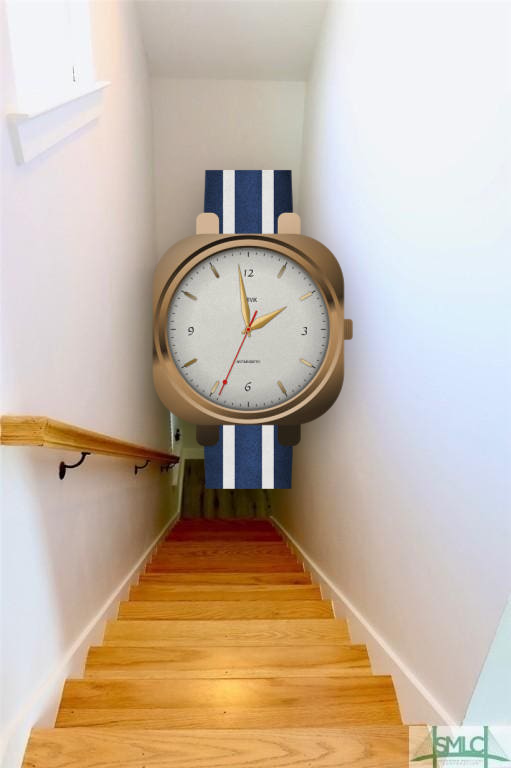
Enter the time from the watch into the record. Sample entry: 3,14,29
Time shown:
1,58,34
